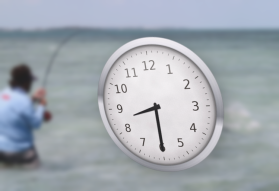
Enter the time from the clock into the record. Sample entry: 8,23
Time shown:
8,30
